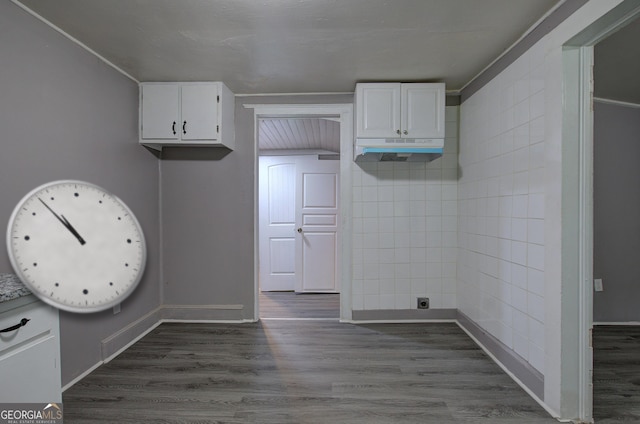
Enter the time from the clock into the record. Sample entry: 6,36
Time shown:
10,53
